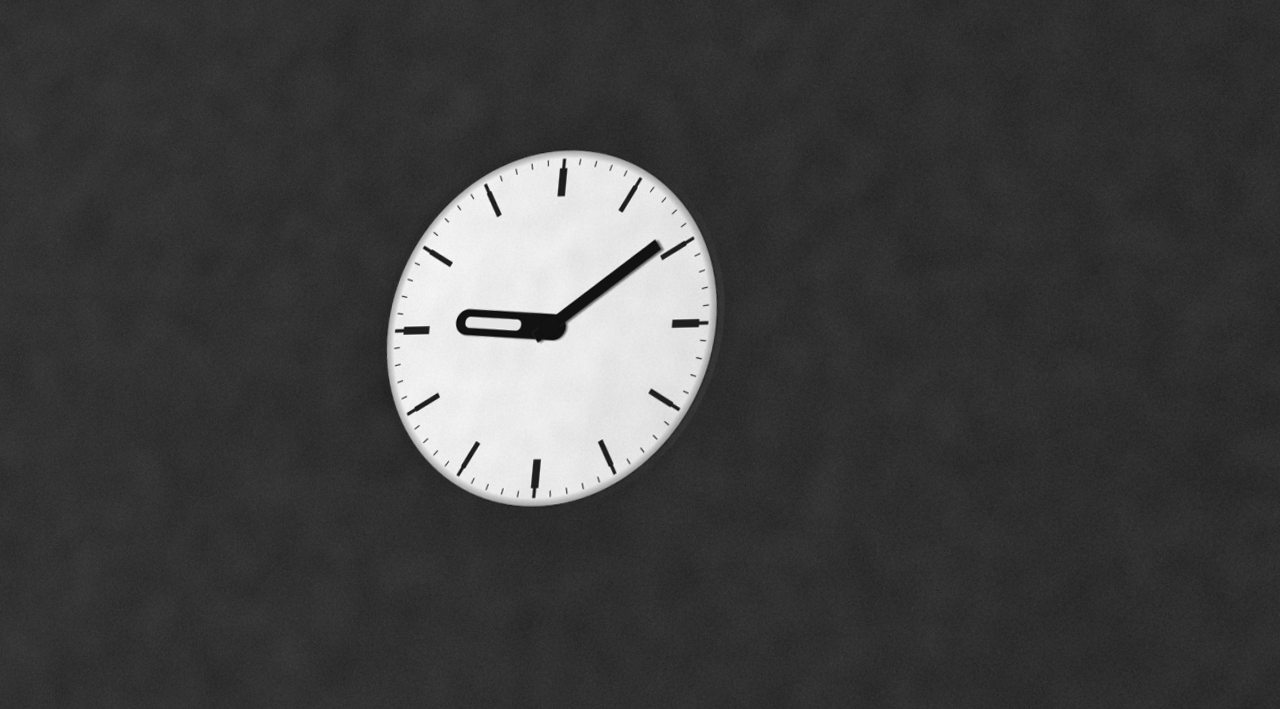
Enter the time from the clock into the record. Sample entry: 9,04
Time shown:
9,09
